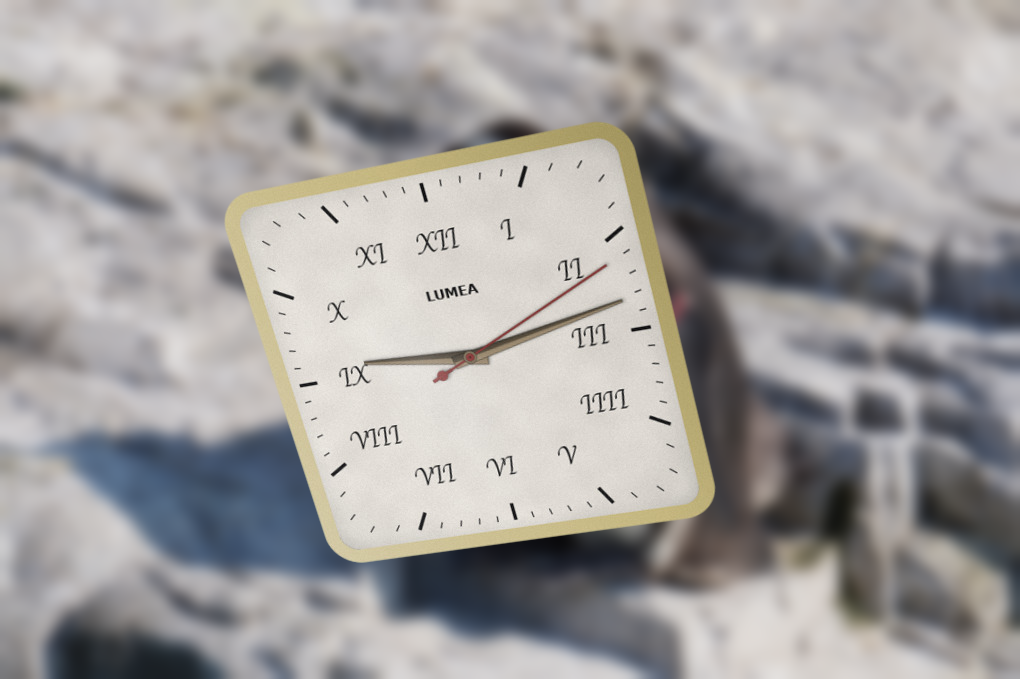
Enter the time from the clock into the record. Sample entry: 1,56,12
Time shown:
9,13,11
